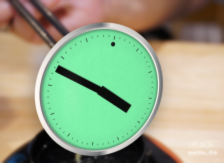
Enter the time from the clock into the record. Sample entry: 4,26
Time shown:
3,48
